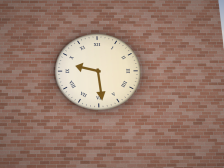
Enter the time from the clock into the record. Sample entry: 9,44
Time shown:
9,29
